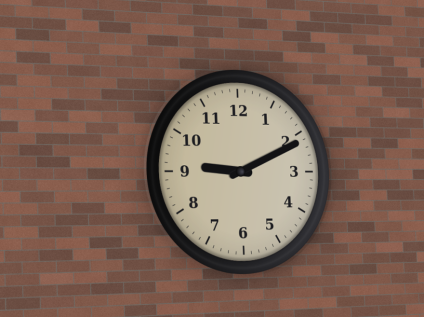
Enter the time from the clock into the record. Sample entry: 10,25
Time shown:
9,11
